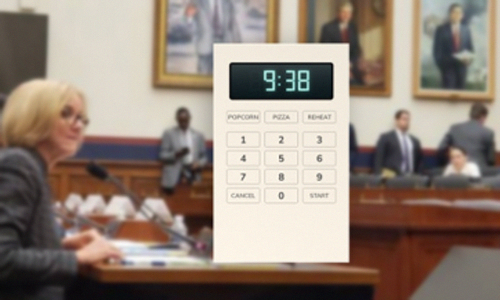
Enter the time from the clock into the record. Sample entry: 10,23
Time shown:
9,38
